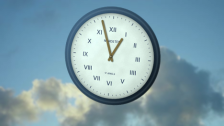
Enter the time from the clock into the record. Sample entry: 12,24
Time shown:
12,57
